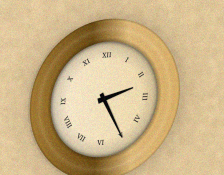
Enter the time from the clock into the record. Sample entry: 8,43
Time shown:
2,25
